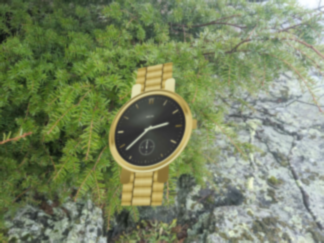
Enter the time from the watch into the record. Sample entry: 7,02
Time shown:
2,38
